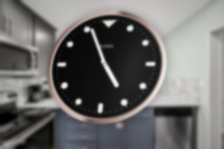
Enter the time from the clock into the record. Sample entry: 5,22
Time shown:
4,56
